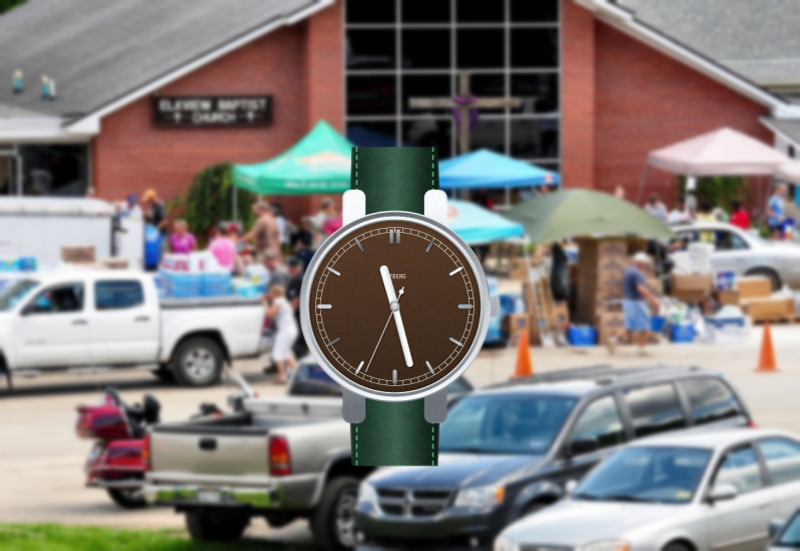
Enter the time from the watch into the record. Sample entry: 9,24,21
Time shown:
11,27,34
